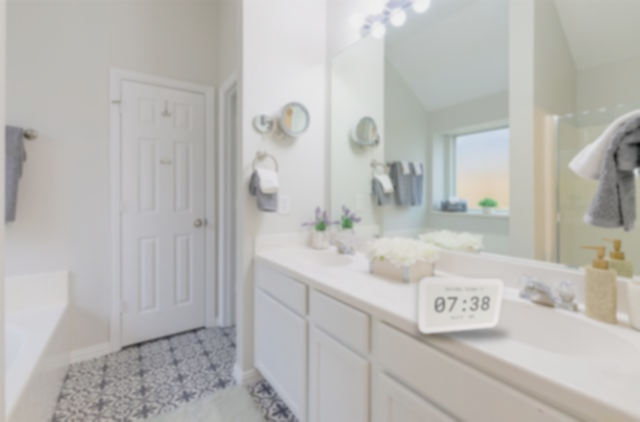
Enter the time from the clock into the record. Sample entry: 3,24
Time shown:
7,38
